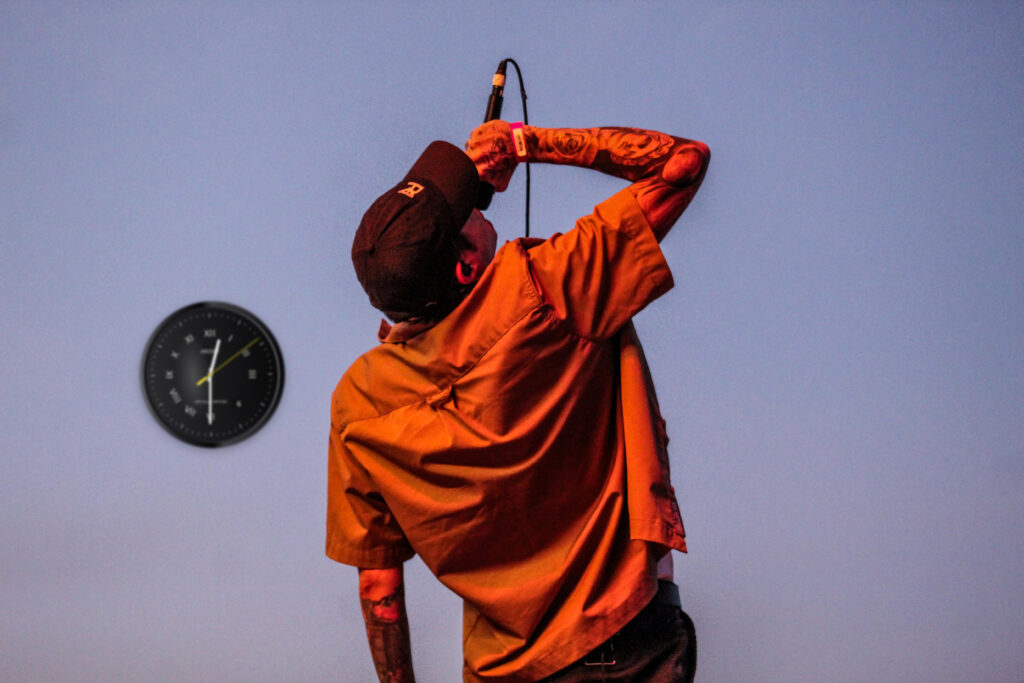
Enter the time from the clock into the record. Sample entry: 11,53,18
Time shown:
12,30,09
